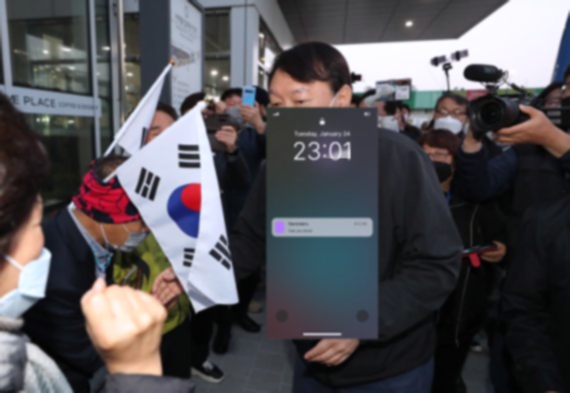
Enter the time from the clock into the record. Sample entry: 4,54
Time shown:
23,01
